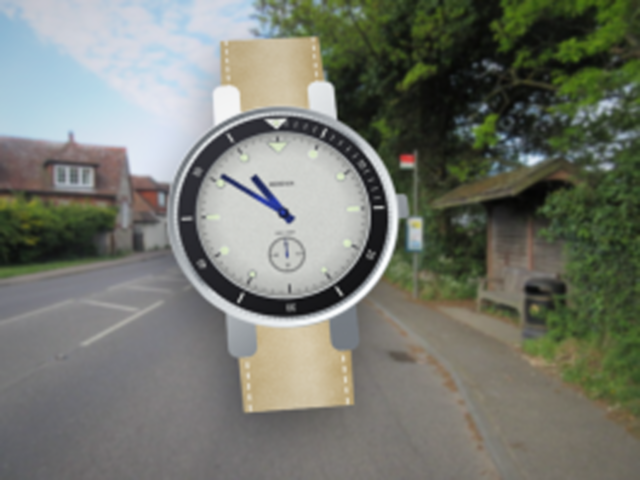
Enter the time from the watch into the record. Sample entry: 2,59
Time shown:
10,51
